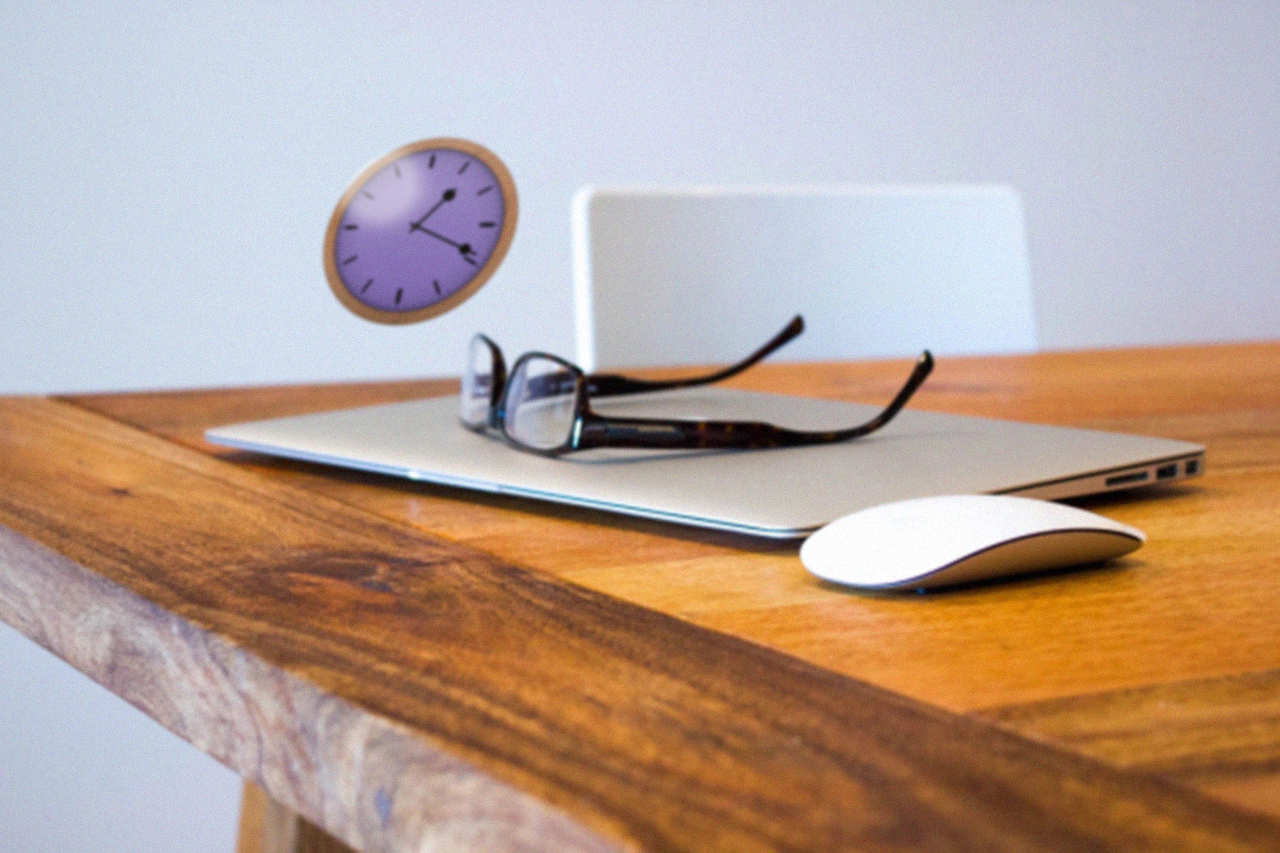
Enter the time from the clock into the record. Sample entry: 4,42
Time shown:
1,19
